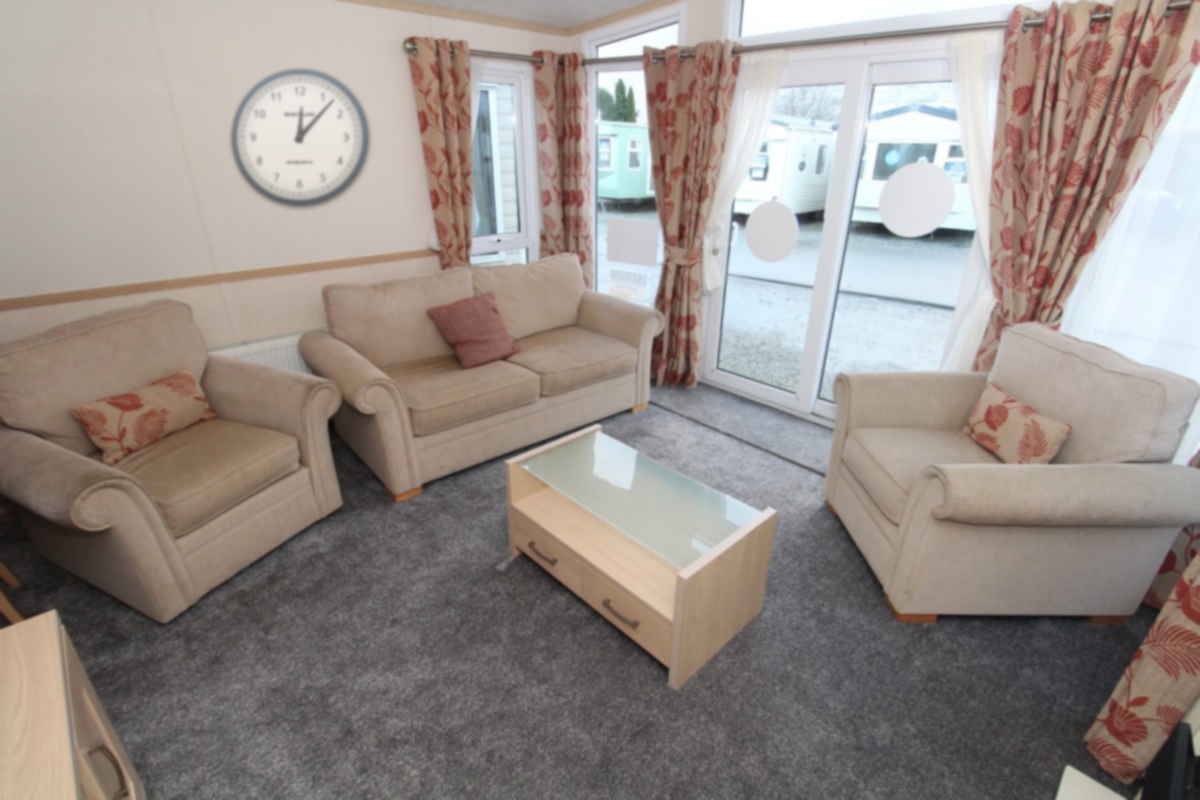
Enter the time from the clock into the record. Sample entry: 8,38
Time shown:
12,07
